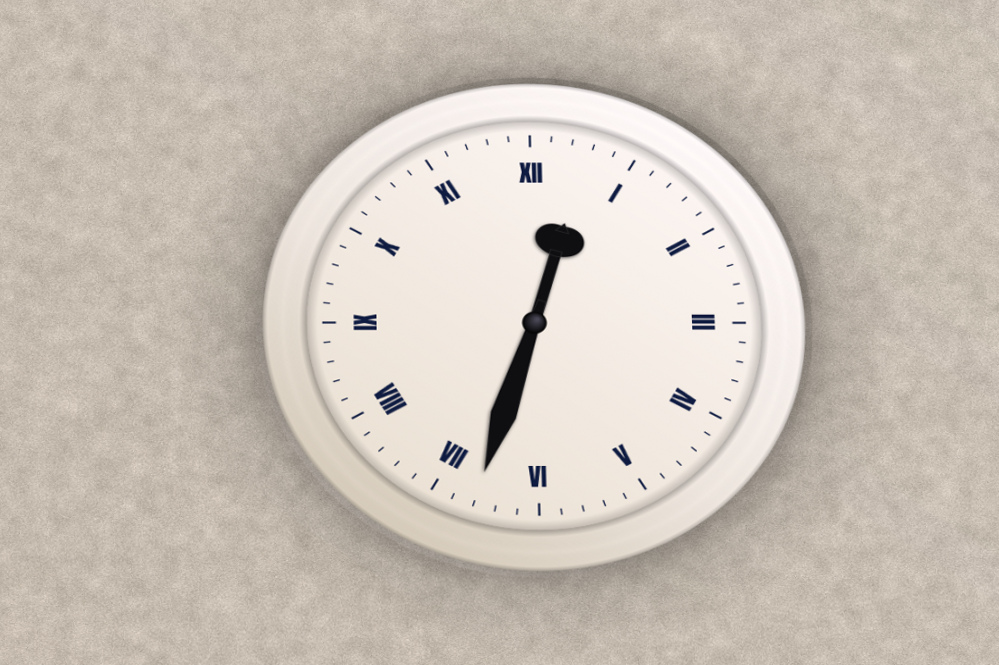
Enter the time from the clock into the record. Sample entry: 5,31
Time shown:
12,33
